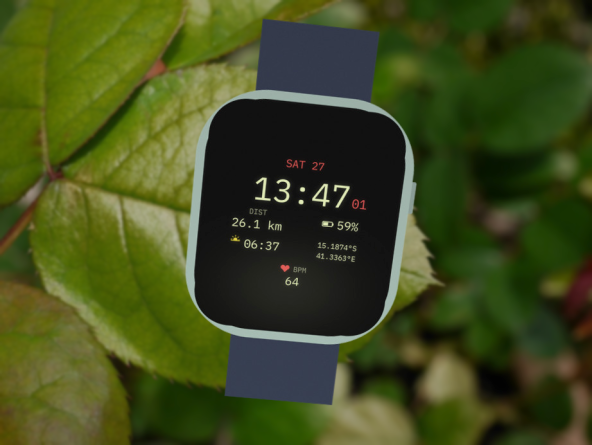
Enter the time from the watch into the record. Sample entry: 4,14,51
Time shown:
13,47,01
